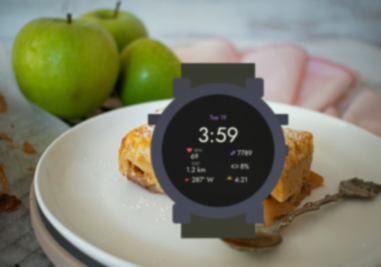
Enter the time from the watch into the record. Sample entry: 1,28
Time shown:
3,59
